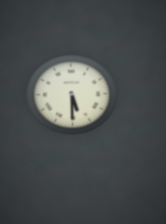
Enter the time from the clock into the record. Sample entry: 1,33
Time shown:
5,30
